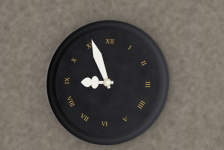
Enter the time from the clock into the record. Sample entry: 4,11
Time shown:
8,56
